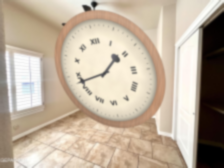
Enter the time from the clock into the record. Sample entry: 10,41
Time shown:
1,43
